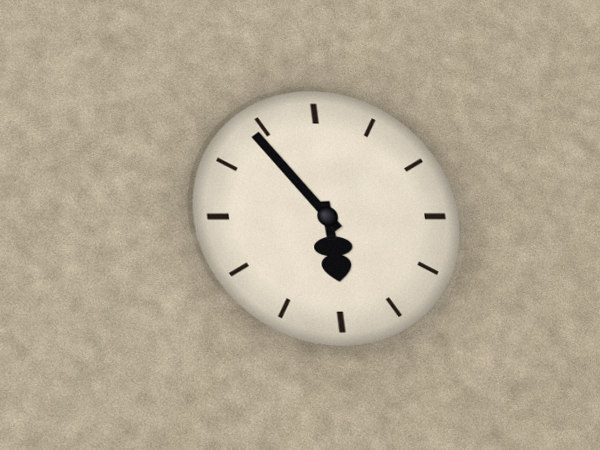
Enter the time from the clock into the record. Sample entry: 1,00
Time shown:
5,54
